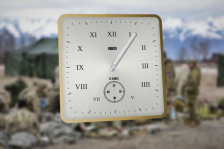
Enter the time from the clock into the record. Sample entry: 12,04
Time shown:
1,06
